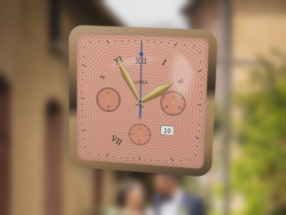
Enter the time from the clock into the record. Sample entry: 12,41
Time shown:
1,55
